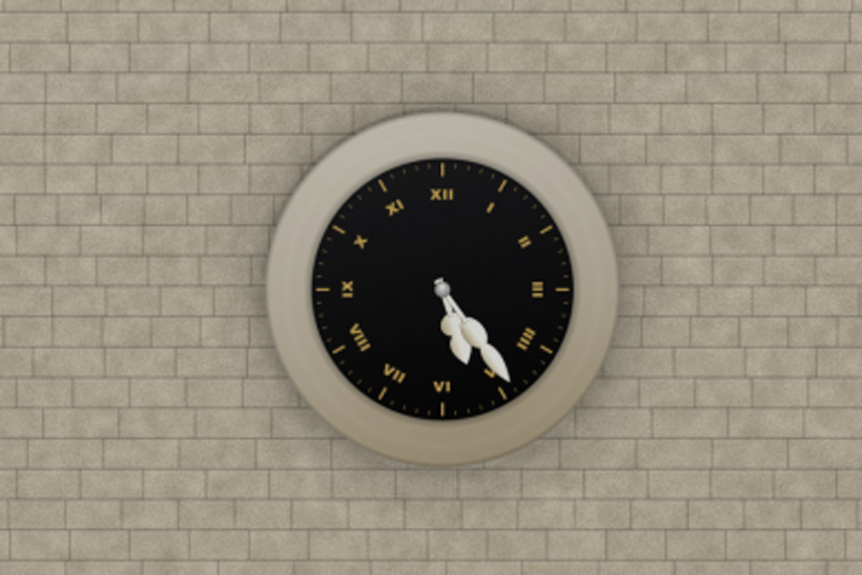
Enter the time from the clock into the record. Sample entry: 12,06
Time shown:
5,24
